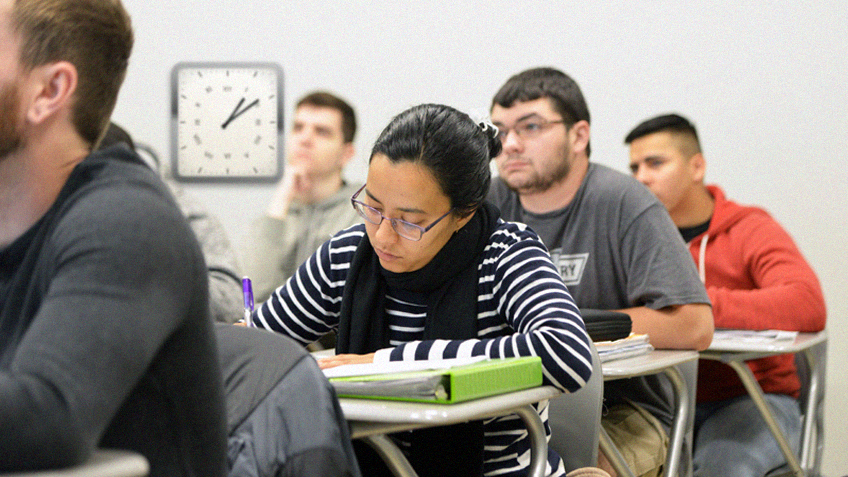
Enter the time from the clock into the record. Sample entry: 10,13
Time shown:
1,09
